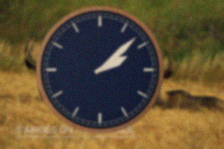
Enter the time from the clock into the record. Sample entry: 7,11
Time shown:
2,08
